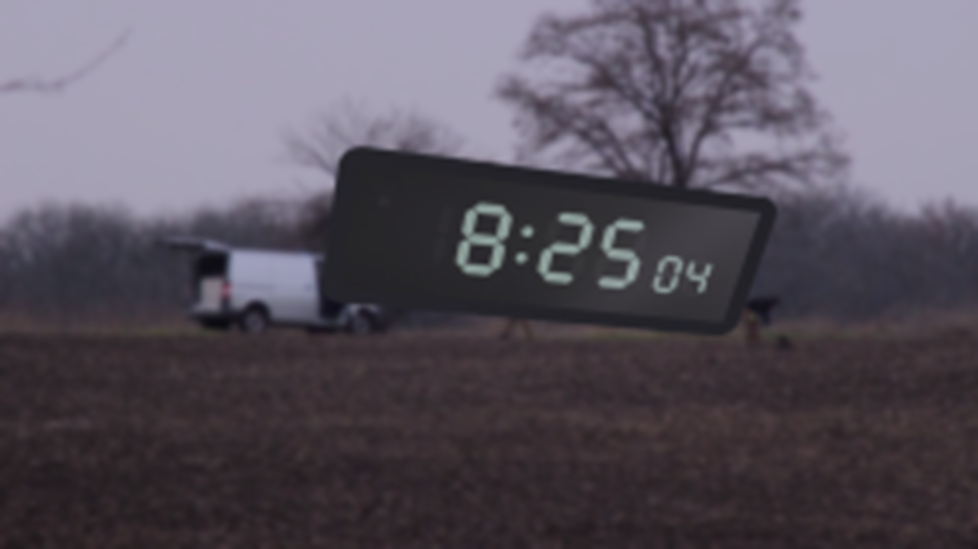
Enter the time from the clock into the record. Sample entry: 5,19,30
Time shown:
8,25,04
